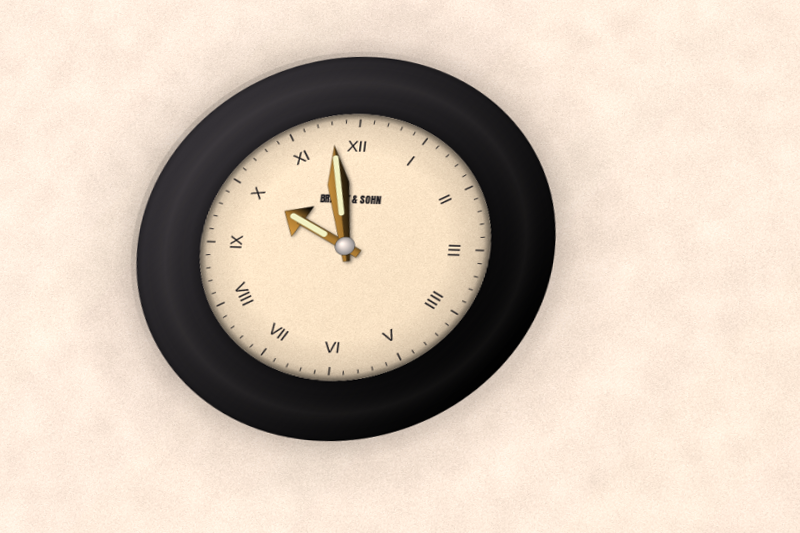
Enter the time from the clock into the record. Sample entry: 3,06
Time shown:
9,58
